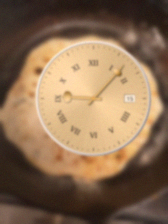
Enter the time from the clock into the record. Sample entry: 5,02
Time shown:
9,07
